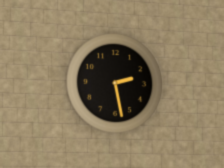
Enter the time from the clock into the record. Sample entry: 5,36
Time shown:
2,28
